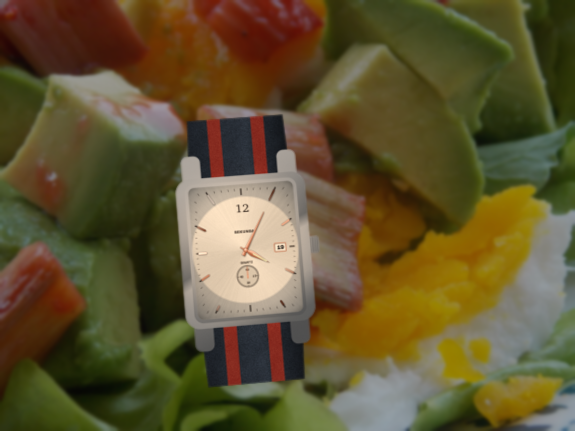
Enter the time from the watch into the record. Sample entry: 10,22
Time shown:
4,05
